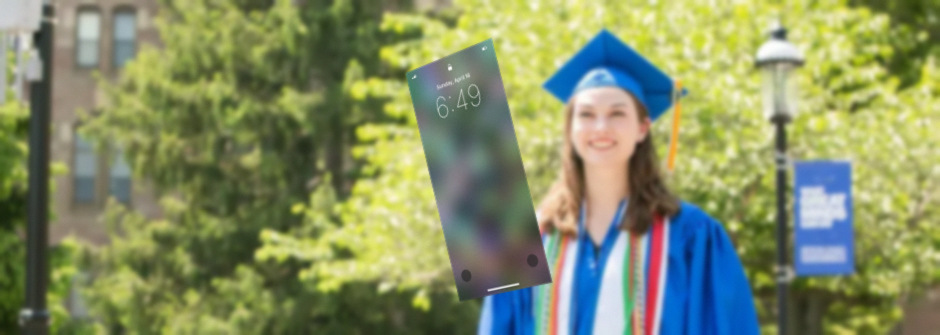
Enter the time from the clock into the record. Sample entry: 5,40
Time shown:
6,49
